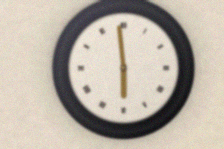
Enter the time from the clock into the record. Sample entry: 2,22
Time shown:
5,59
